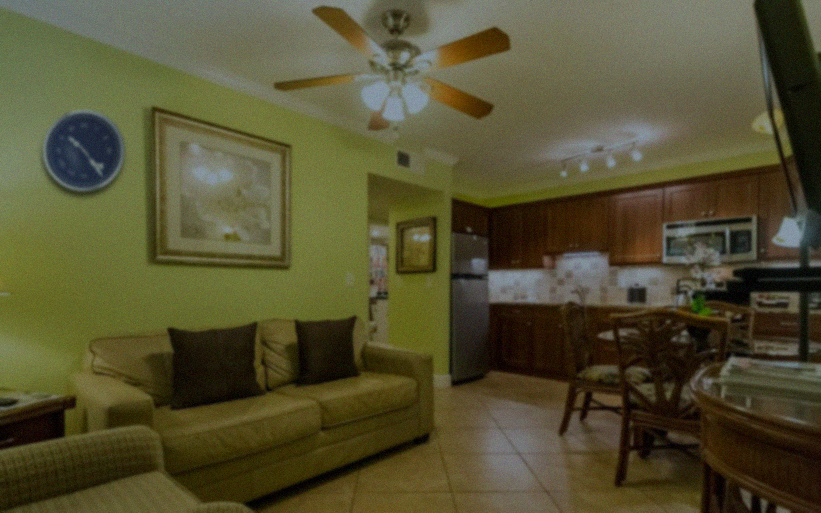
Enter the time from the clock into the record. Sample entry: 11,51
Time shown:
10,24
